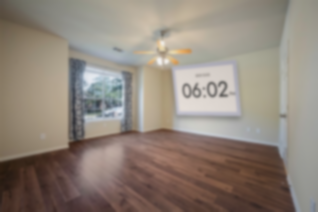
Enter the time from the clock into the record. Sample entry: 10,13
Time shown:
6,02
